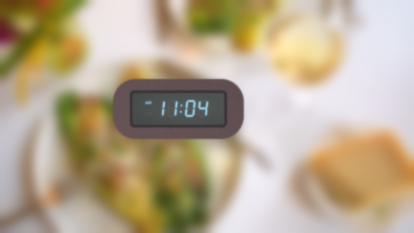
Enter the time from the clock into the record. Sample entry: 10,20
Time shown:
11,04
